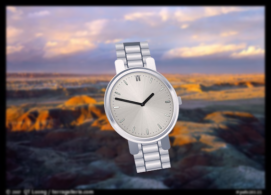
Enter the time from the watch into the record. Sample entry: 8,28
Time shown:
1,48
